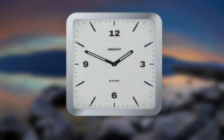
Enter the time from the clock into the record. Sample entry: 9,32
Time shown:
1,49
